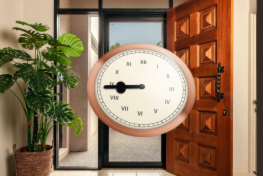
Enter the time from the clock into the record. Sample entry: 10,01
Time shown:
8,44
